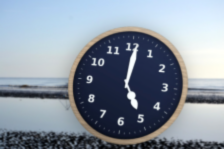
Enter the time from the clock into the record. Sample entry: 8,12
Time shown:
5,01
